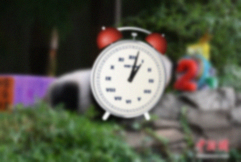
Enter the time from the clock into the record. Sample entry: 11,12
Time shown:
1,02
